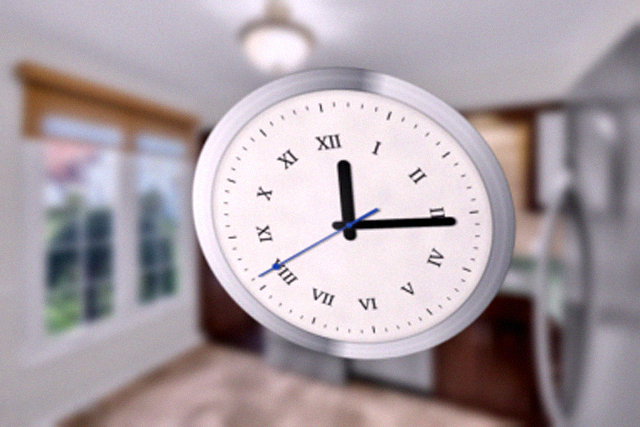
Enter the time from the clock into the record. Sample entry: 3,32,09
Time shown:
12,15,41
